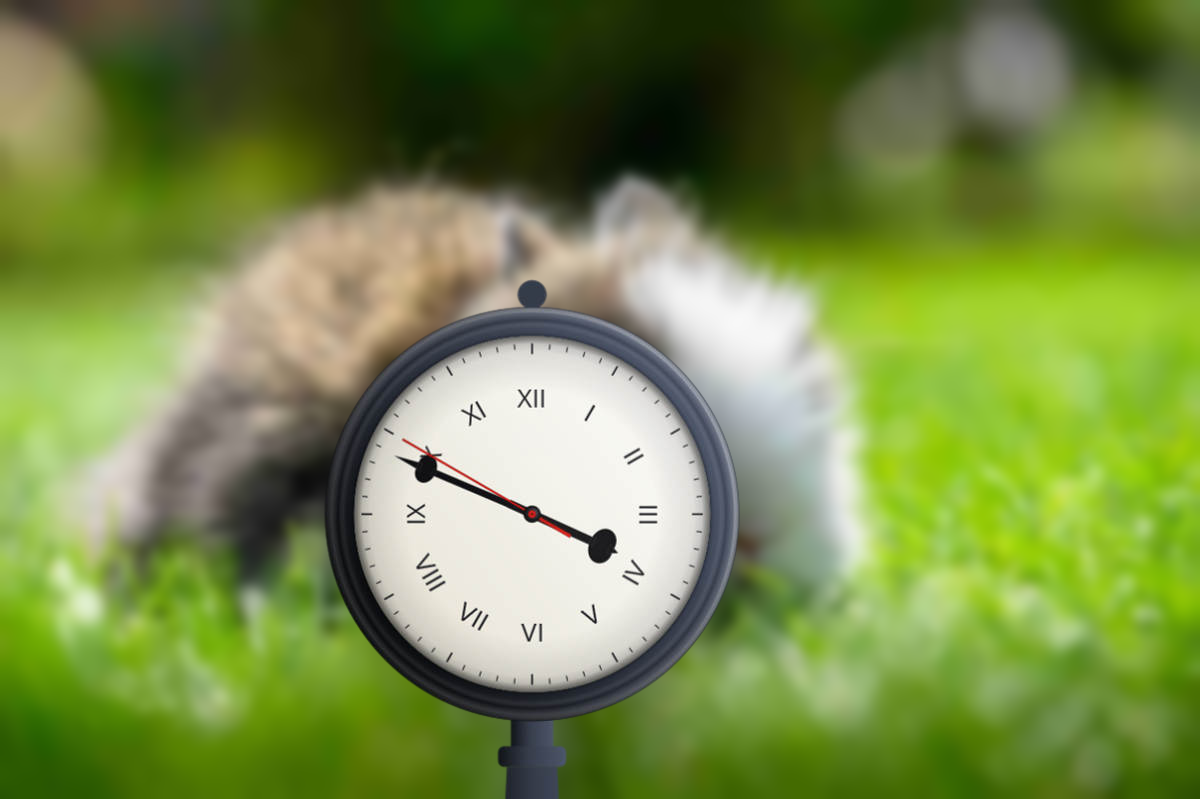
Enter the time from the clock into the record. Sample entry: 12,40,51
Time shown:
3,48,50
